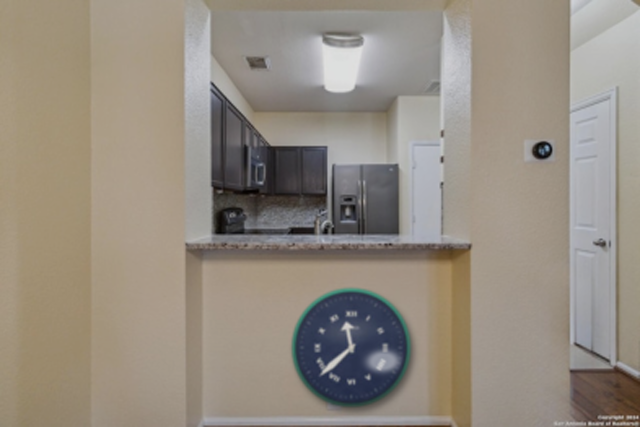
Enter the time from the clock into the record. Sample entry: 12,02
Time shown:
11,38
